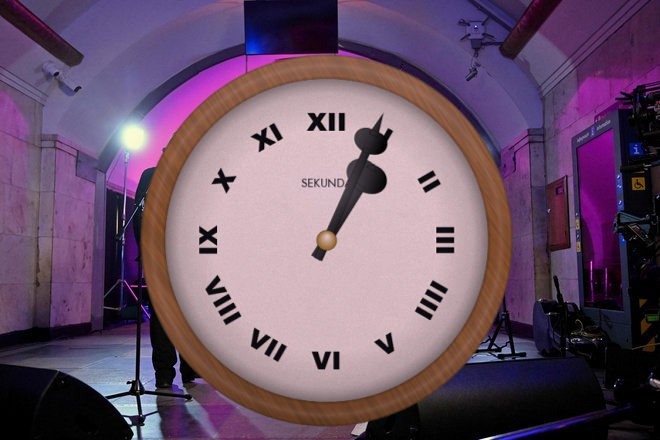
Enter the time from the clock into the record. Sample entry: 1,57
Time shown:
1,04
